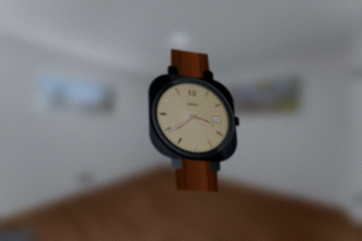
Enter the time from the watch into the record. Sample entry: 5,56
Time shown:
3,39
